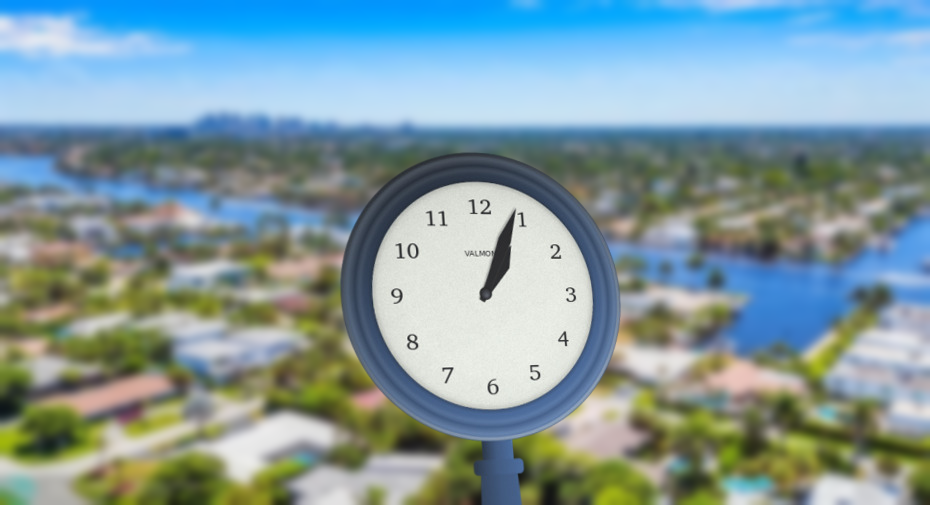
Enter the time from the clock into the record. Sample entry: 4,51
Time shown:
1,04
